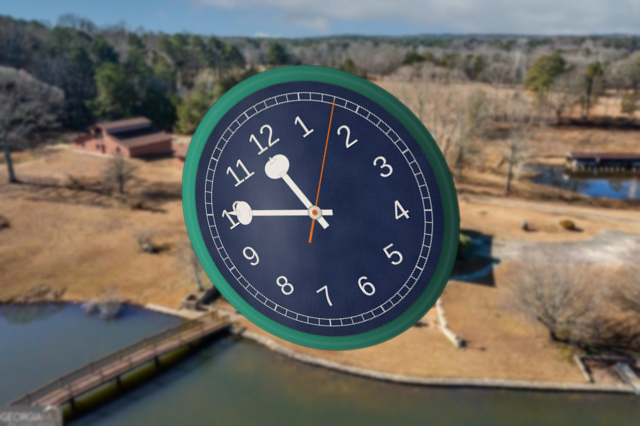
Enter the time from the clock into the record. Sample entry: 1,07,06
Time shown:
11,50,08
